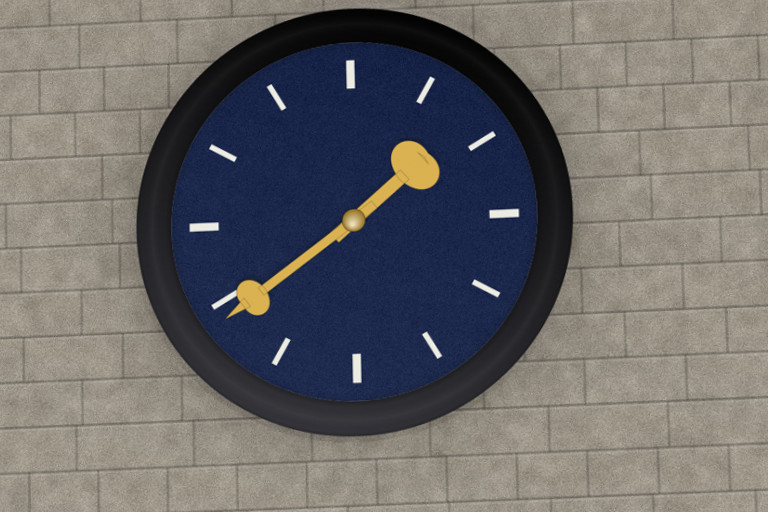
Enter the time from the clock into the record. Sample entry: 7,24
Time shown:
1,39
